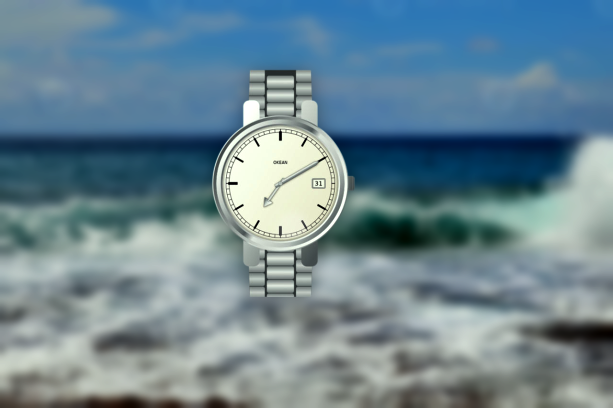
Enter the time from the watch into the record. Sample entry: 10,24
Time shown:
7,10
